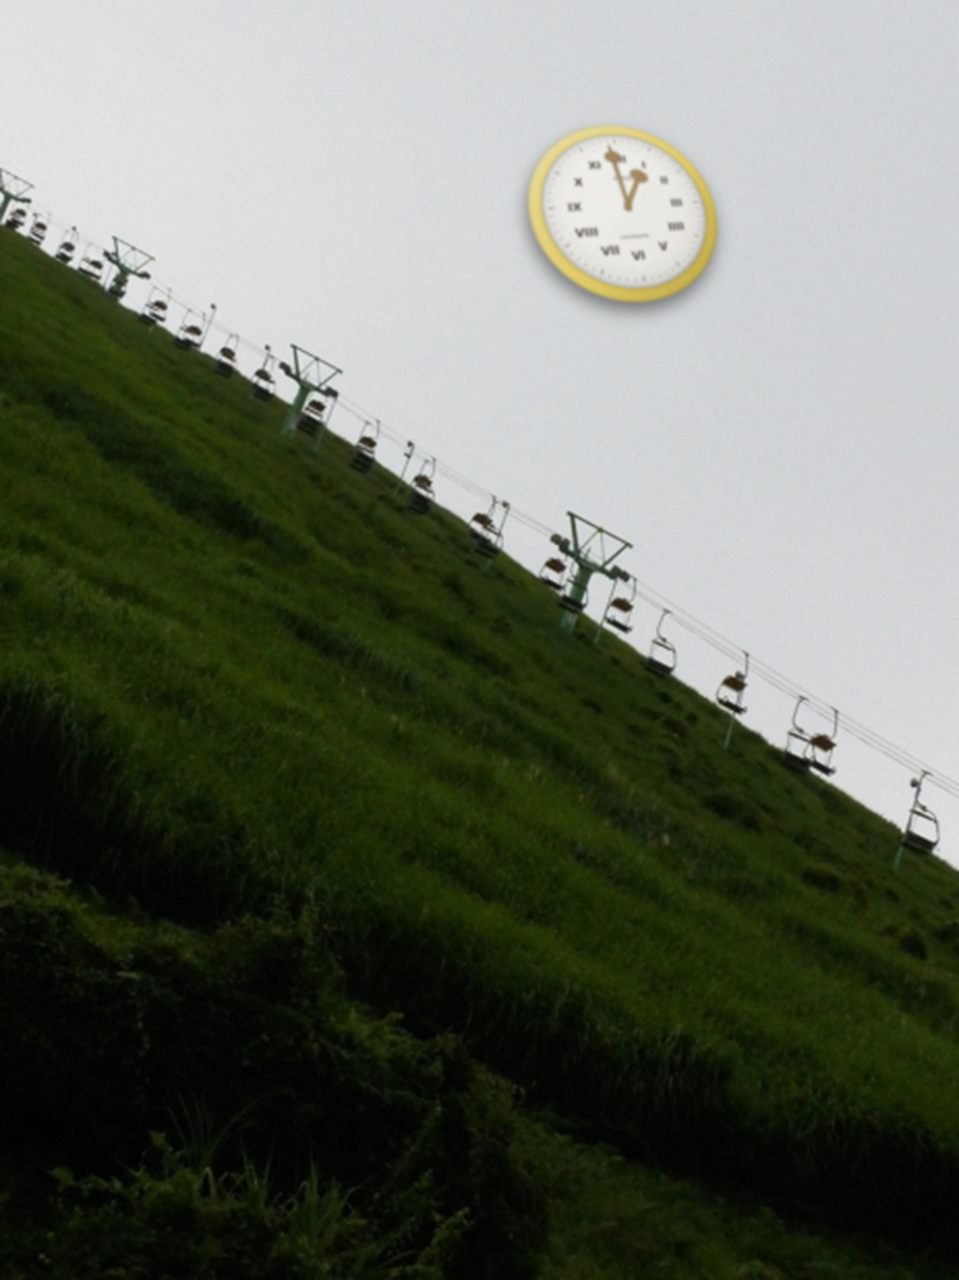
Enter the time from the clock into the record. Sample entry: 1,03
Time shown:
12,59
